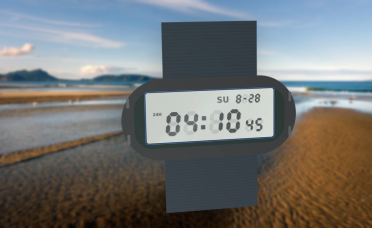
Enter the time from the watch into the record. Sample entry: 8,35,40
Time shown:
4,10,45
